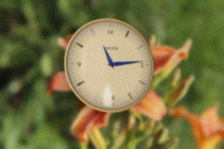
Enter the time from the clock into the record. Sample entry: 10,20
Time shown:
11,14
